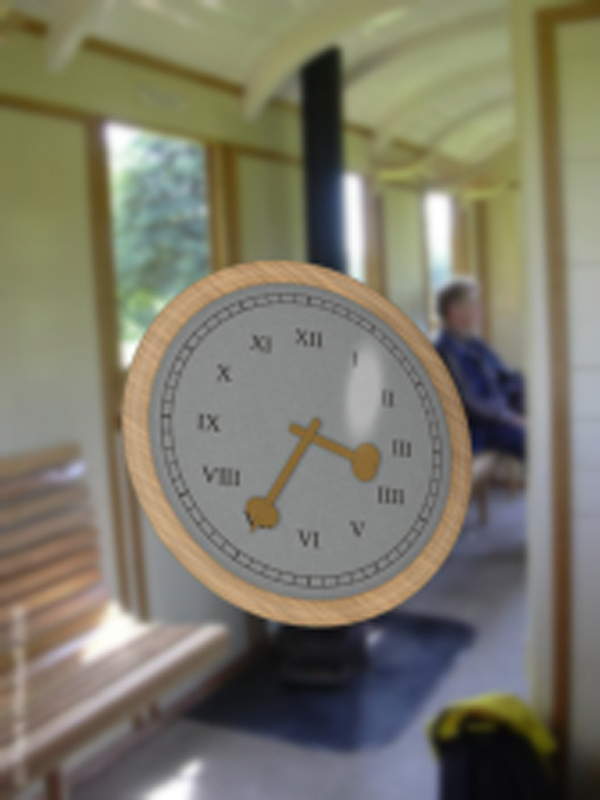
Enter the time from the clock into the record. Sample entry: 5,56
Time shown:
3,35
